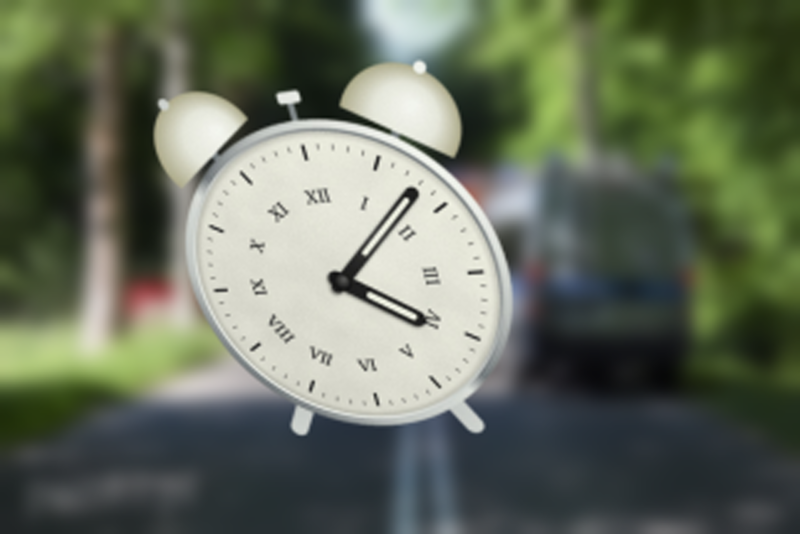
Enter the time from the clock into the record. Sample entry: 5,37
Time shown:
4,08
